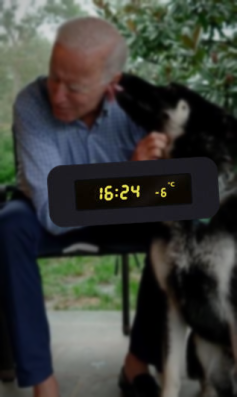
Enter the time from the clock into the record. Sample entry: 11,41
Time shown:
16,24
